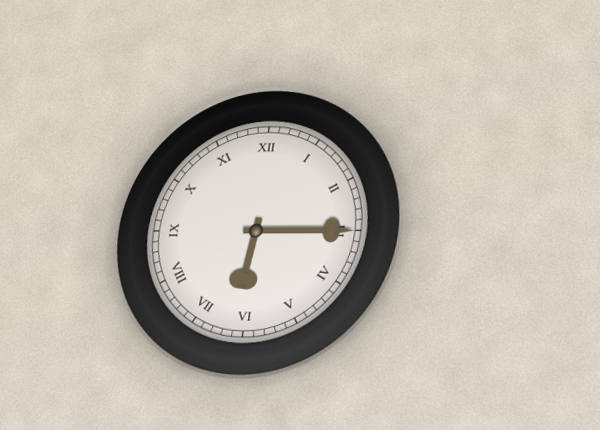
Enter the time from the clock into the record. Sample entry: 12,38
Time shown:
6,15
